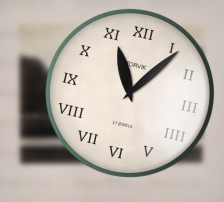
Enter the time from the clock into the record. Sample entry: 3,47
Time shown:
11,06
